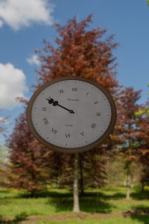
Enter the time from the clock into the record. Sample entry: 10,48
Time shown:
9,49
